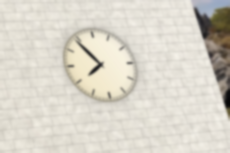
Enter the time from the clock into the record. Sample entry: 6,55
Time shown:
7,54
